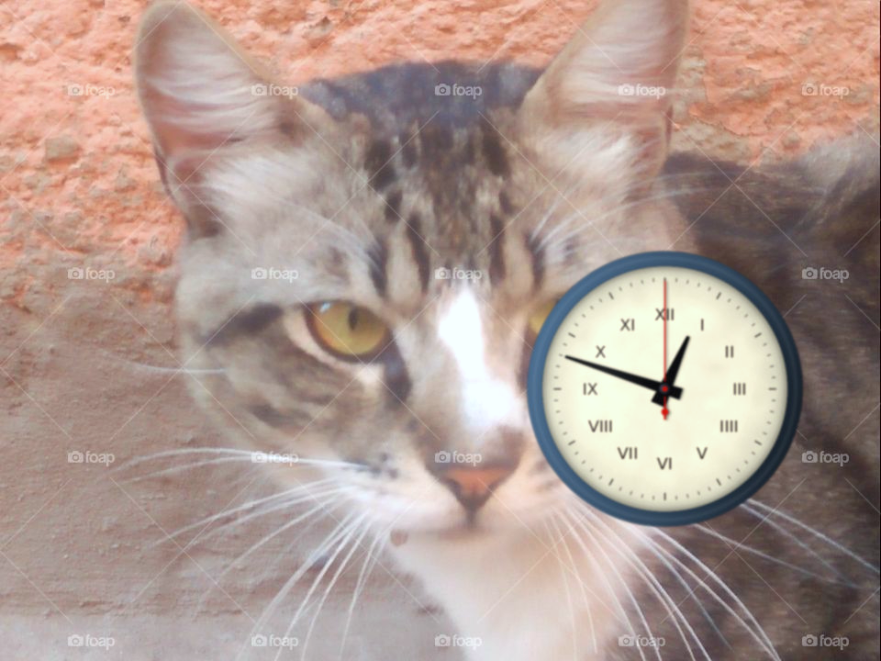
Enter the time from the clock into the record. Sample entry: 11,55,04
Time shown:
12,48,00
